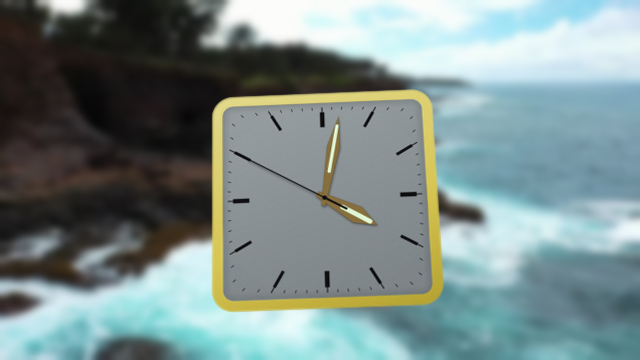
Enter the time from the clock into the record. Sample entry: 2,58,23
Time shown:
4,01,50
